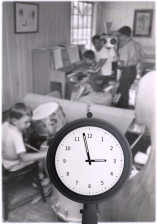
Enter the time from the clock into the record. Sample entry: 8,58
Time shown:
2,58
